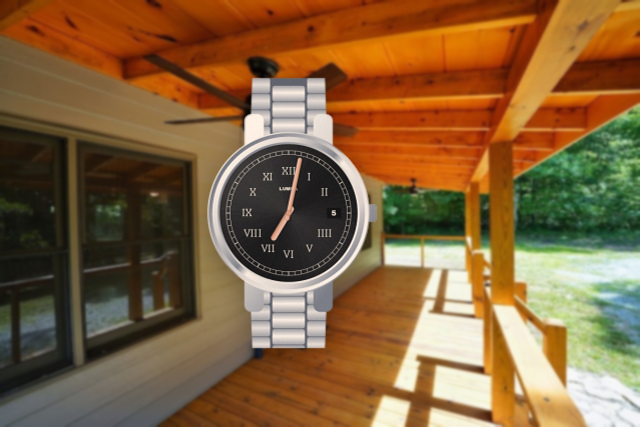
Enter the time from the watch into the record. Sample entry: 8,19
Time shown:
7,02
